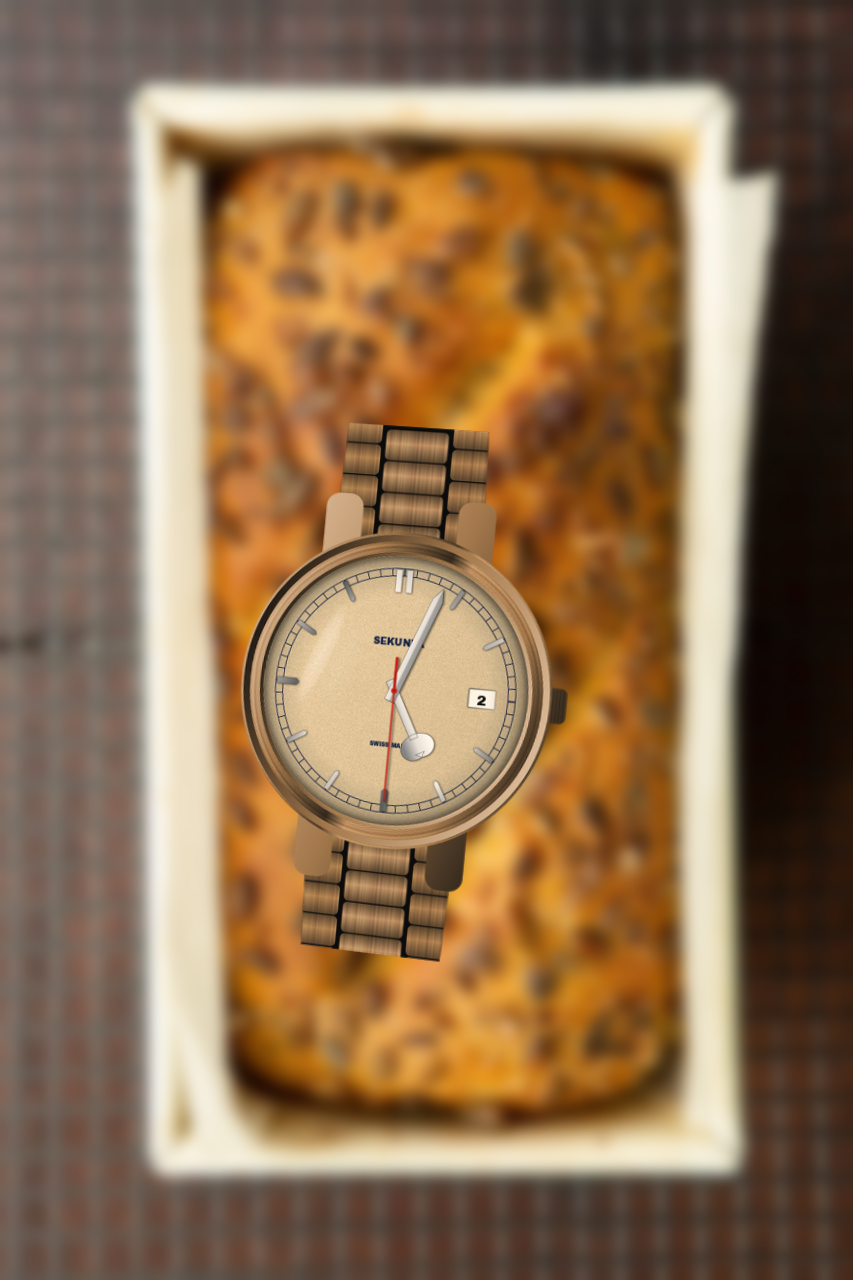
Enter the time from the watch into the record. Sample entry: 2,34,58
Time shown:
5,03,30
